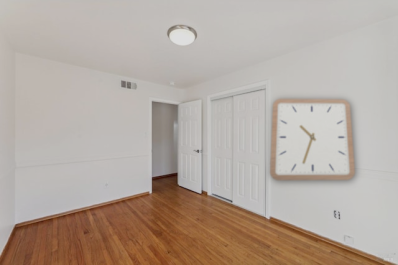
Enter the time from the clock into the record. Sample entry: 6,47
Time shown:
10,33
